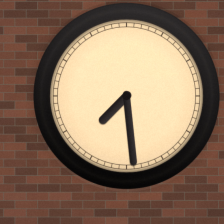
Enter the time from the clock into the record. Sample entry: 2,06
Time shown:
7,29
